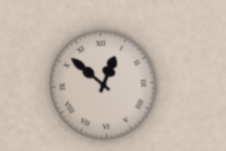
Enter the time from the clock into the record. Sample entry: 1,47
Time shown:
12,52
